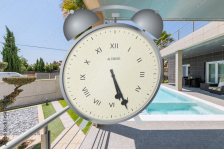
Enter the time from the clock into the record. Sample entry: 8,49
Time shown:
5,26
